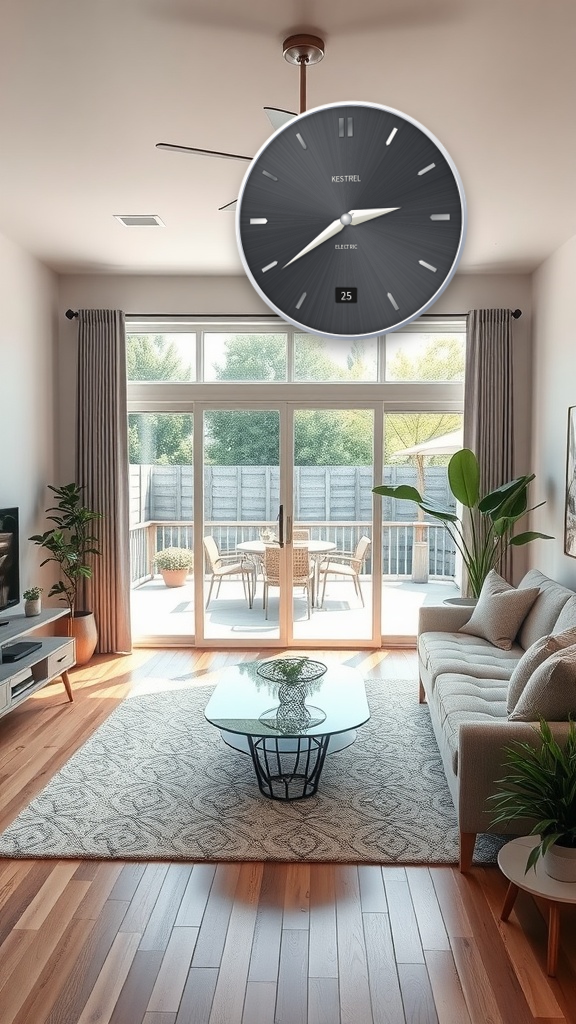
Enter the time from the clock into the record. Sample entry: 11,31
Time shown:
2,39
